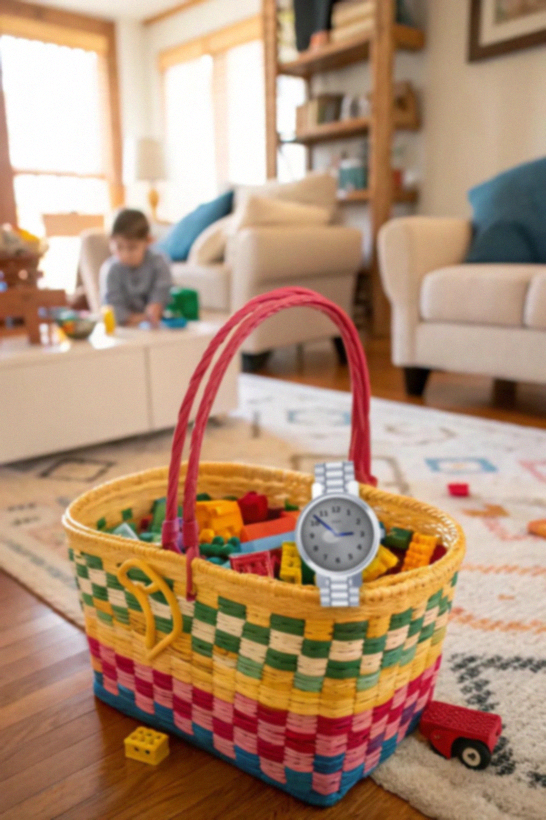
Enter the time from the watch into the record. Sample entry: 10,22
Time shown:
2,52
